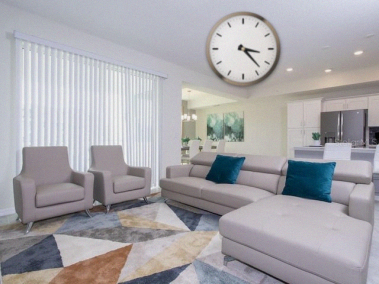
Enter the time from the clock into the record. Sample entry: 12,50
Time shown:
3,23
